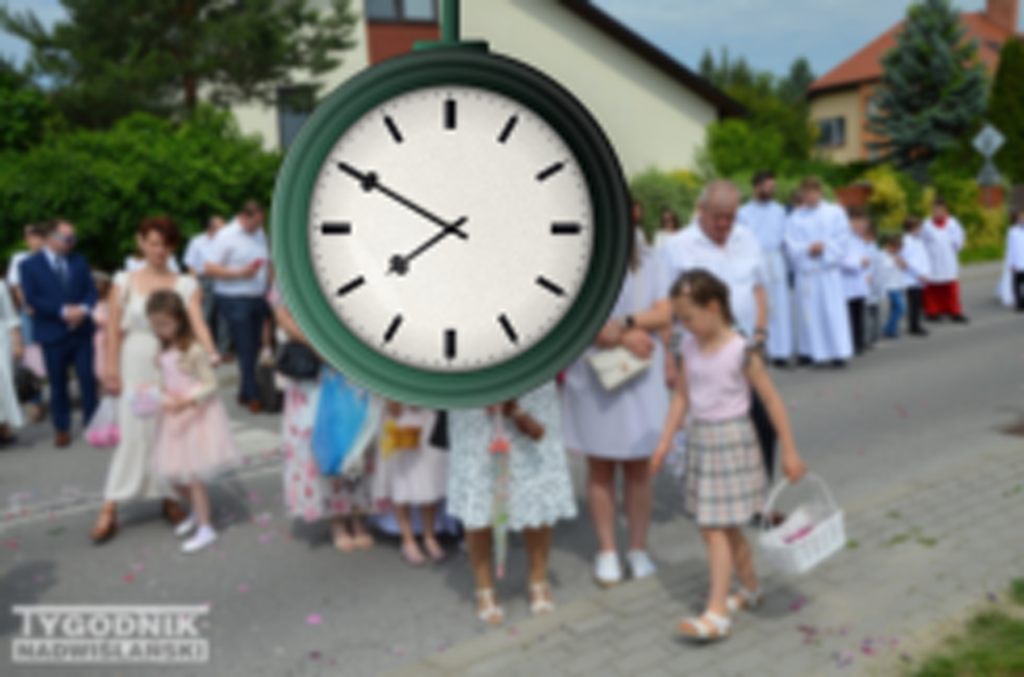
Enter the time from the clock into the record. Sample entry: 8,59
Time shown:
7,50
